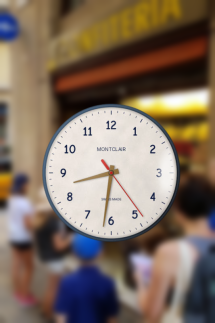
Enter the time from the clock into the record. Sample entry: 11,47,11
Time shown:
8,31,24
